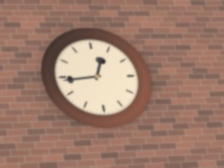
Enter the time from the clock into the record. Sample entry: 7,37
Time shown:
12,44
